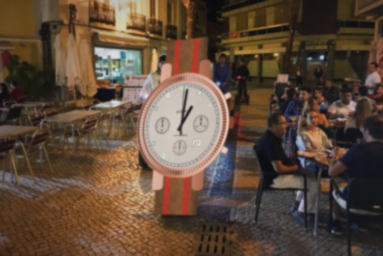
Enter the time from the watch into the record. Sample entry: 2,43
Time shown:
1,01
